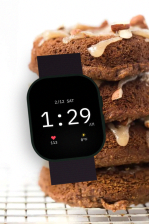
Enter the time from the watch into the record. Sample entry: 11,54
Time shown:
1,29
